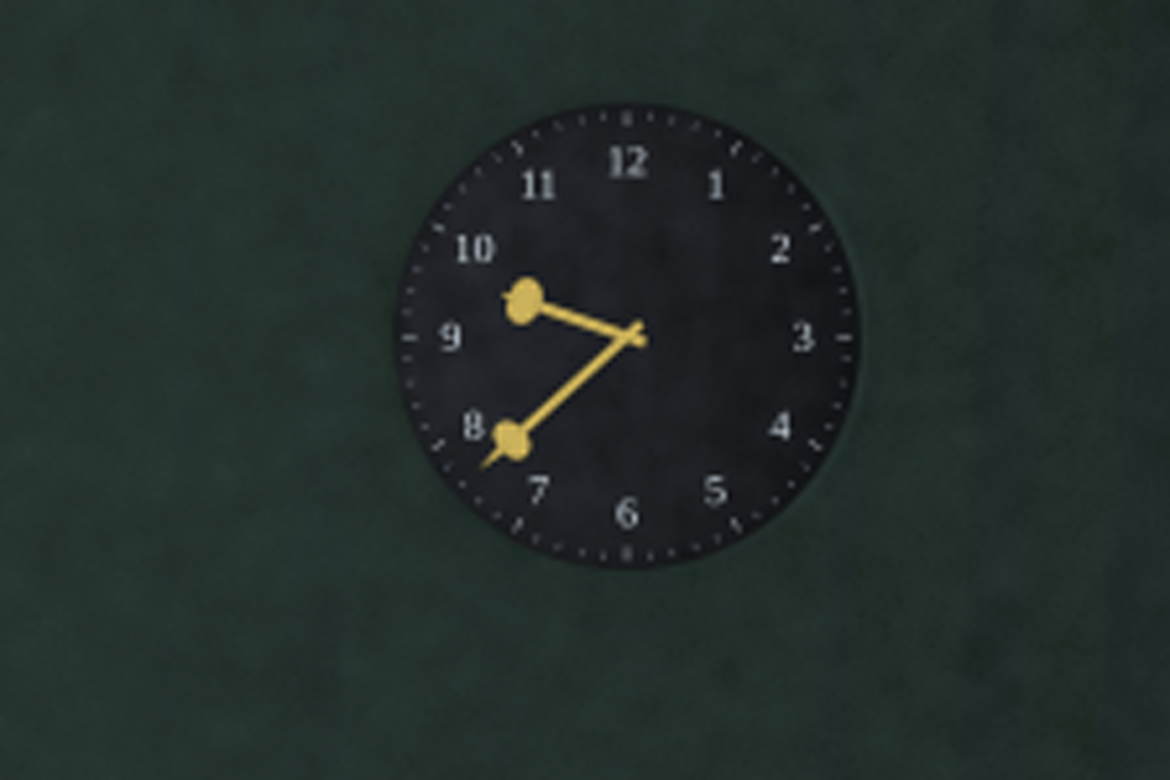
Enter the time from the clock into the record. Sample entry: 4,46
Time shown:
9,38
